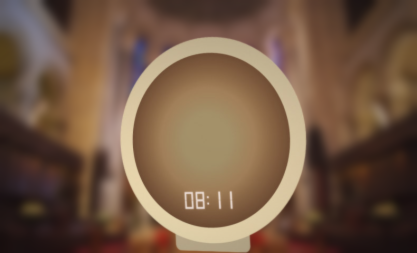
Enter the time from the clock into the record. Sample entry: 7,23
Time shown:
8,11
